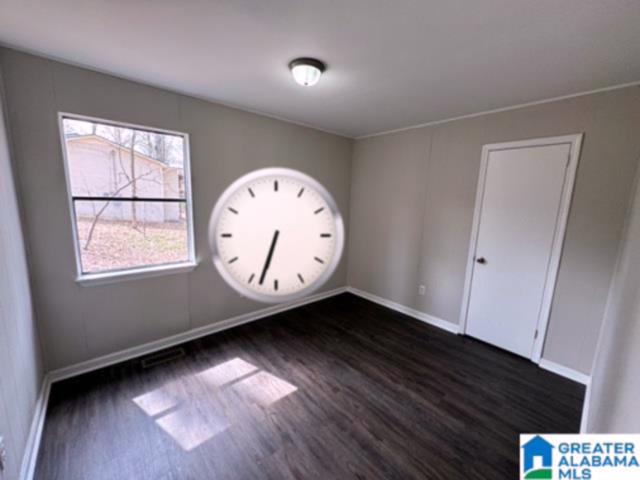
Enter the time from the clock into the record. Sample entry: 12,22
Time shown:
6,33
